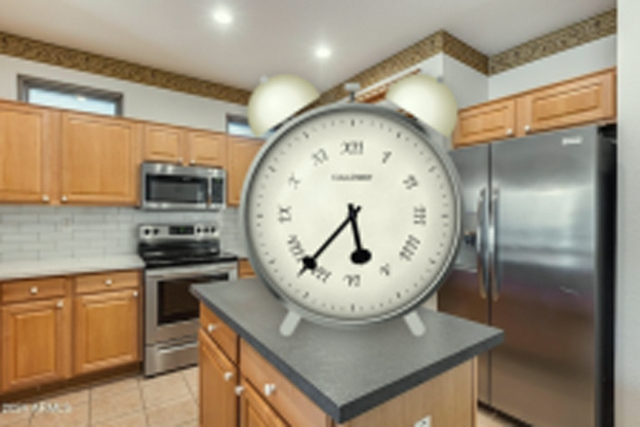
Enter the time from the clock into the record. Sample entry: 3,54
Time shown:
5,37
